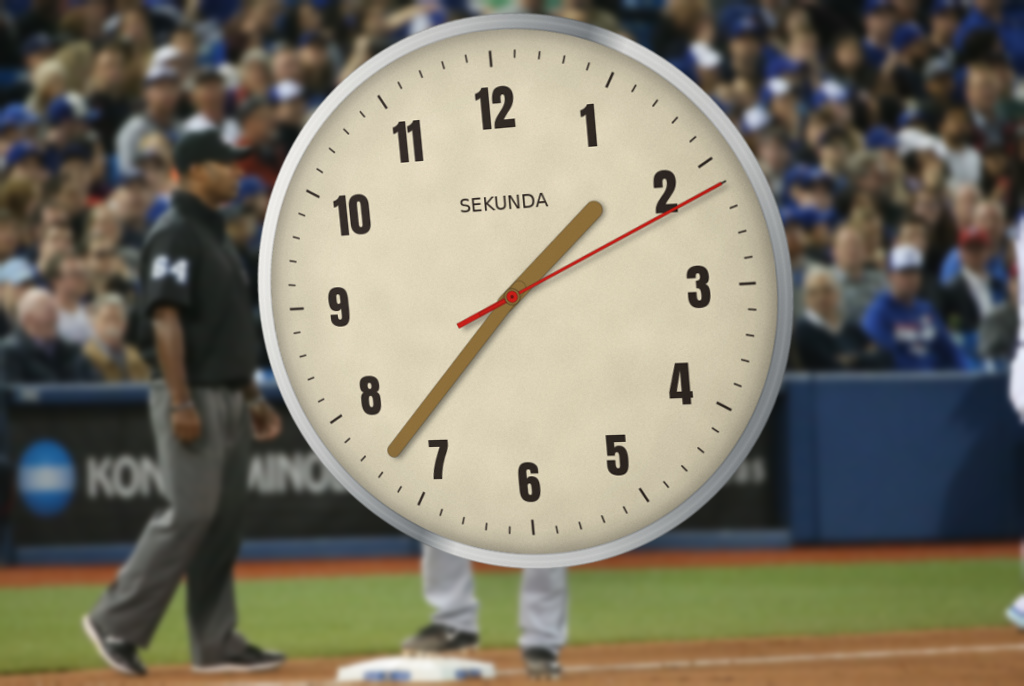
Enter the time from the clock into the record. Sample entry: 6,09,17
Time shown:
1,37,11
